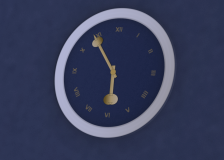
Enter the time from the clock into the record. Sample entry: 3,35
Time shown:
5,54
